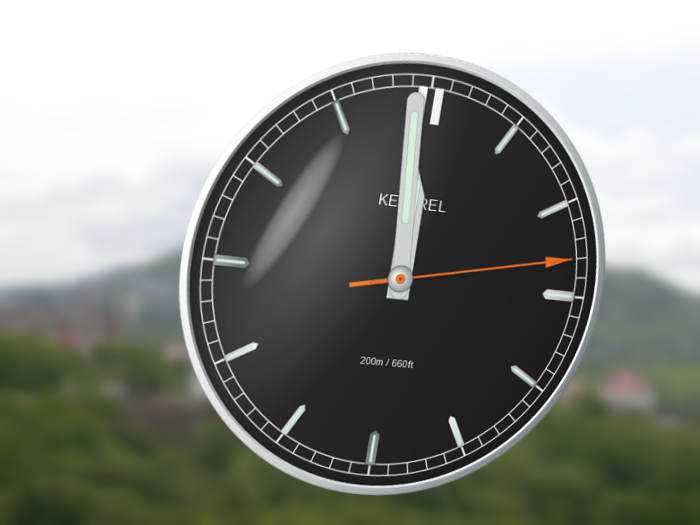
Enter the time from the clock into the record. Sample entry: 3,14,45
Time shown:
11,59,13
